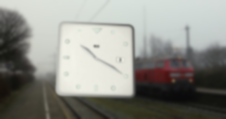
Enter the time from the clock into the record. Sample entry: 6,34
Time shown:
10,20
